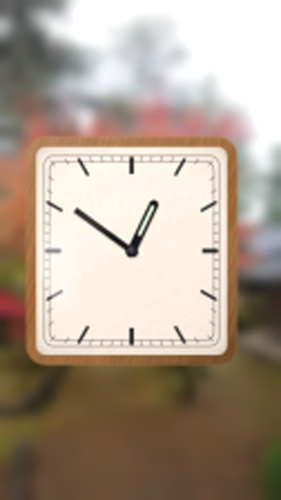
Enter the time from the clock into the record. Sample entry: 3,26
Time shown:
12,51
